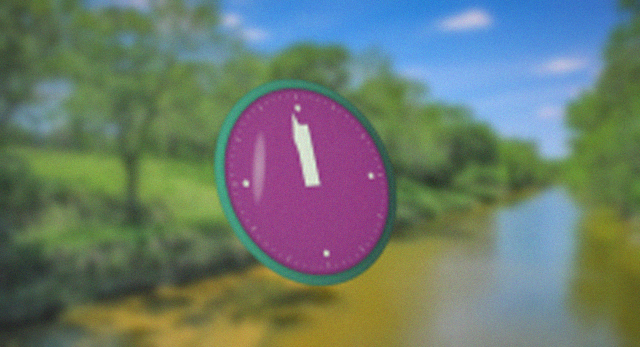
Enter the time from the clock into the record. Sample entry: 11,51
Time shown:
11,59
